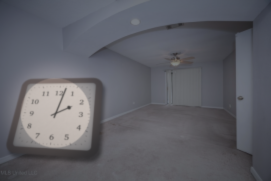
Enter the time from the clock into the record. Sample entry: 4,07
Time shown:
2,02
